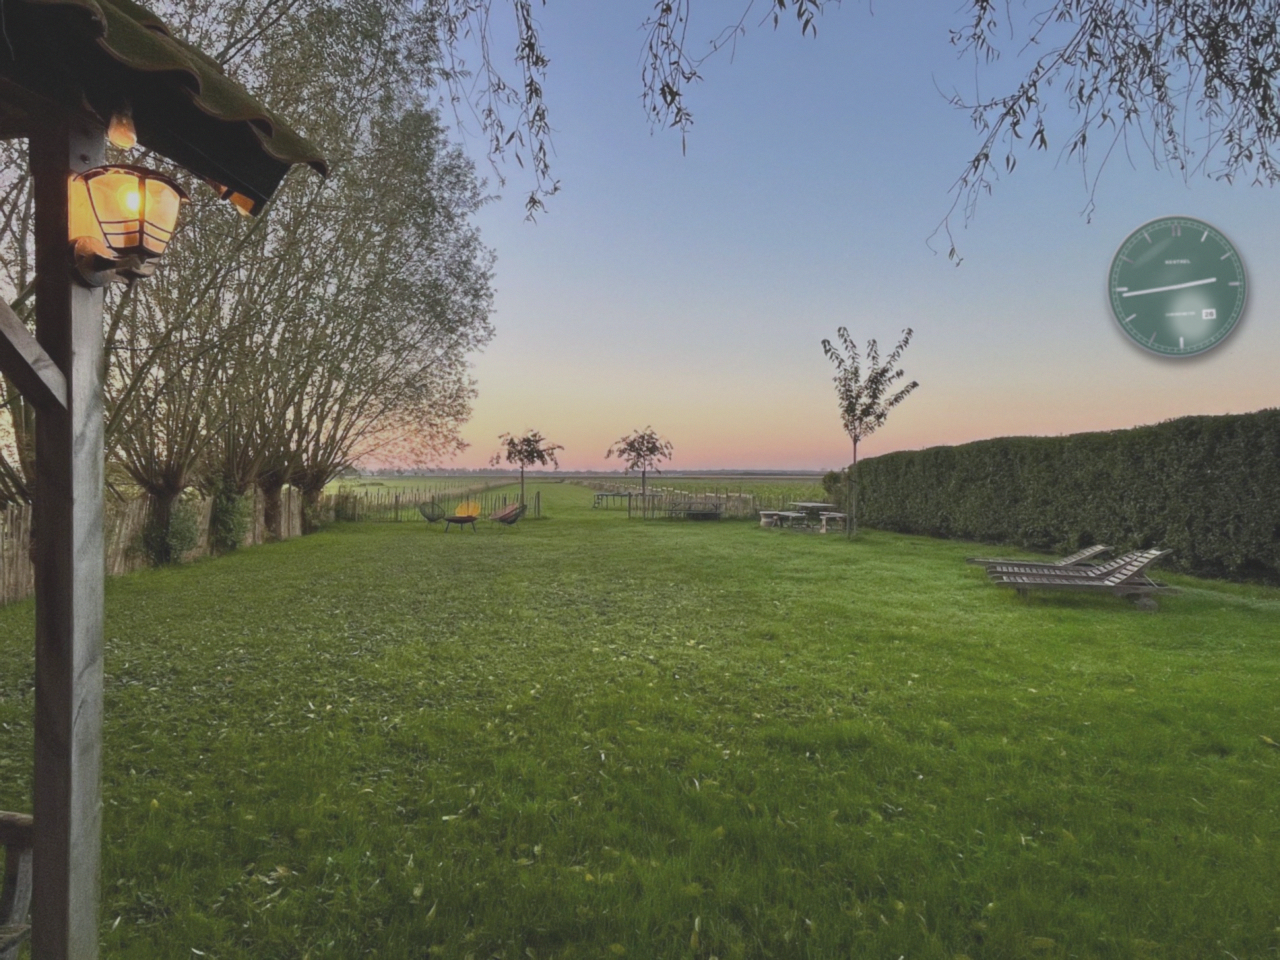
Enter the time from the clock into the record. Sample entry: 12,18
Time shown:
2,44
